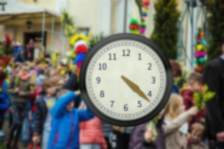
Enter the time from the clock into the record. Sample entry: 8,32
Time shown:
4,22
